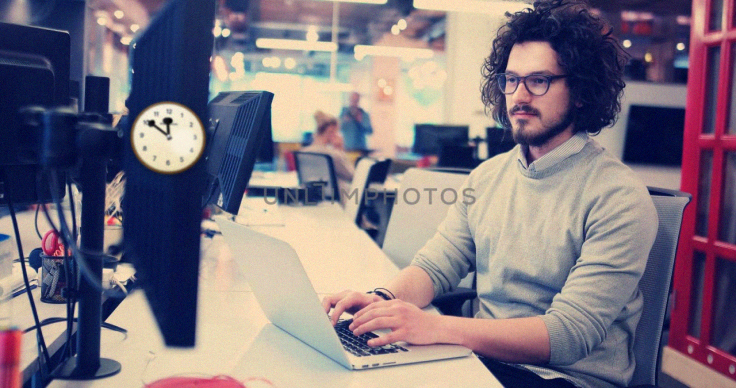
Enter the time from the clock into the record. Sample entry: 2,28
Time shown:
11,51
